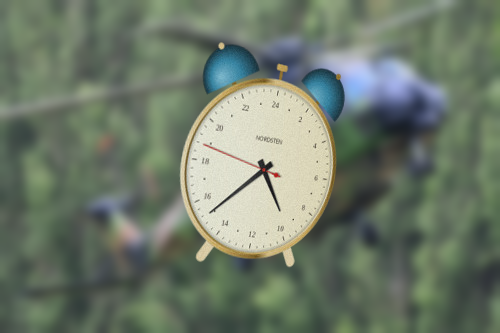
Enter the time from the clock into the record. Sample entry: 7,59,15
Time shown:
9,37,47
